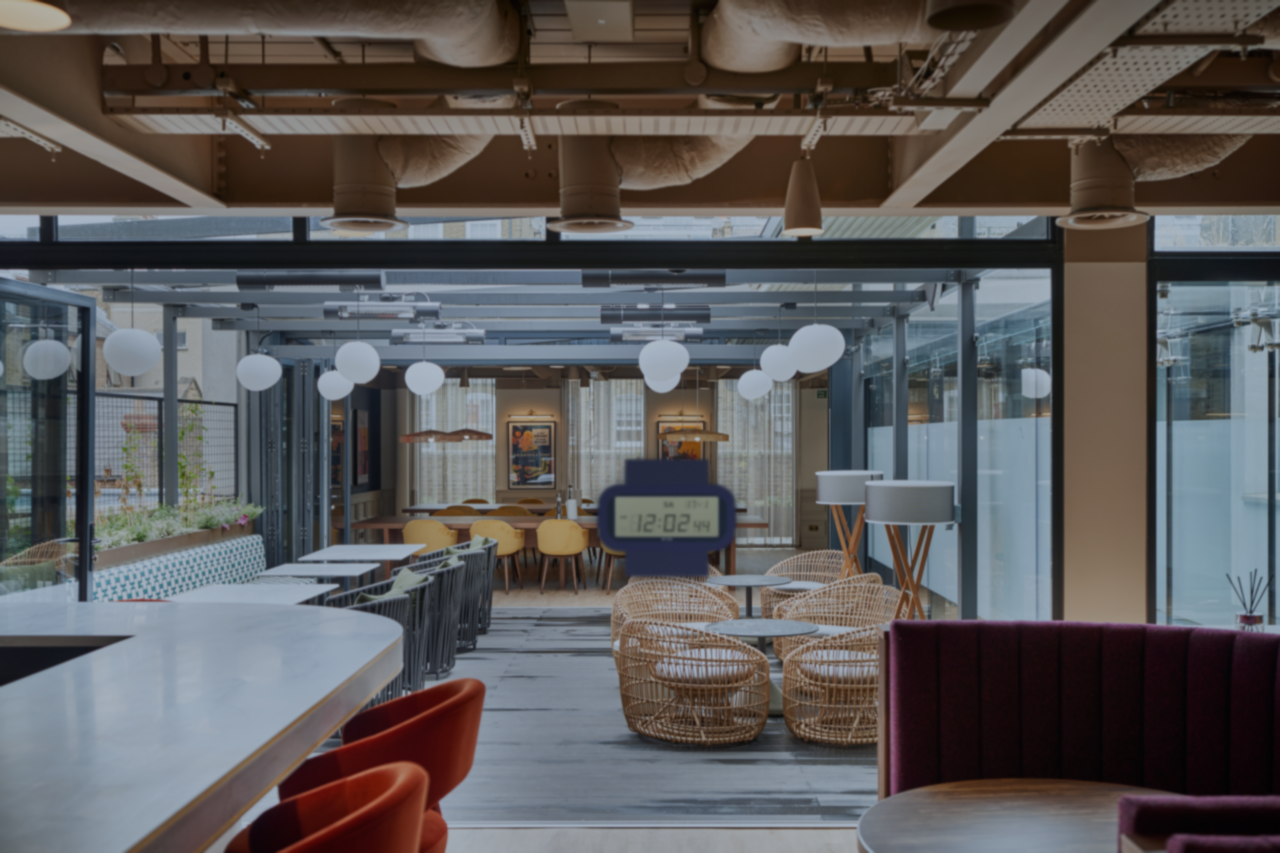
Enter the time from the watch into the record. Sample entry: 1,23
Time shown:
12,02
